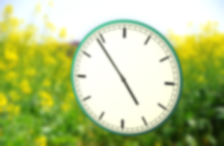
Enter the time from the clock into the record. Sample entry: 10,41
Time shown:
4,54
